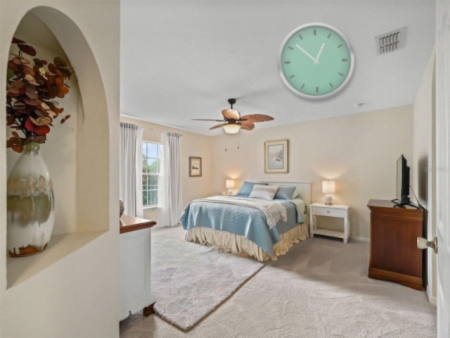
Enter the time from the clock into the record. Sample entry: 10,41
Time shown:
12,52
